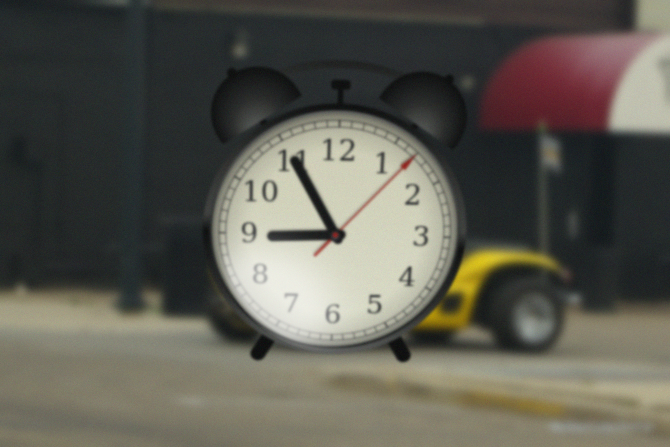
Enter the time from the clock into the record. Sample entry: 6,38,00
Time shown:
8,55,07
